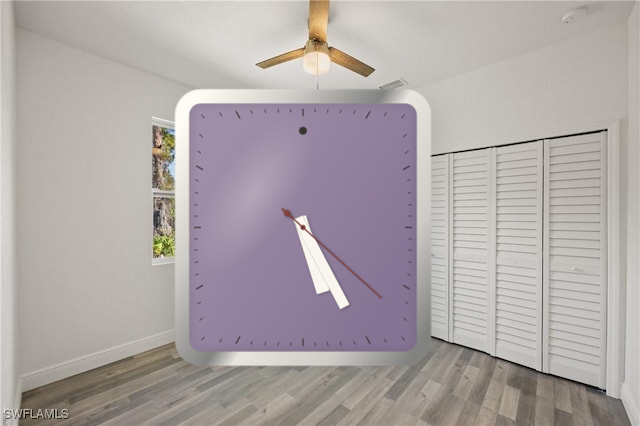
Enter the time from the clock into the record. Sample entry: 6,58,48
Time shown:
5,25,22
